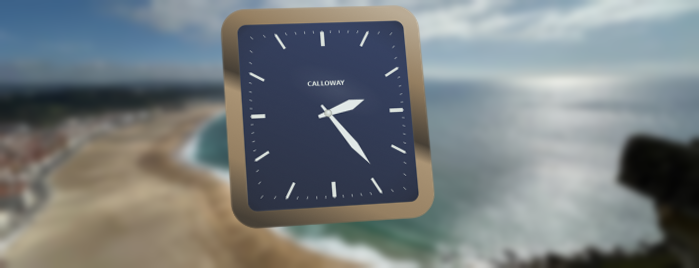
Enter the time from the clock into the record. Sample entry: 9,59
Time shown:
2,24
